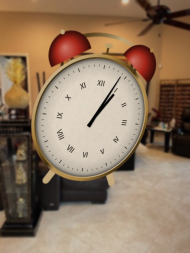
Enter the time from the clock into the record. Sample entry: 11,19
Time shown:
1,04
